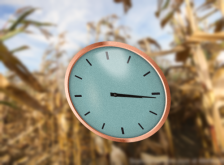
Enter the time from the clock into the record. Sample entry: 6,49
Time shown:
3,16
